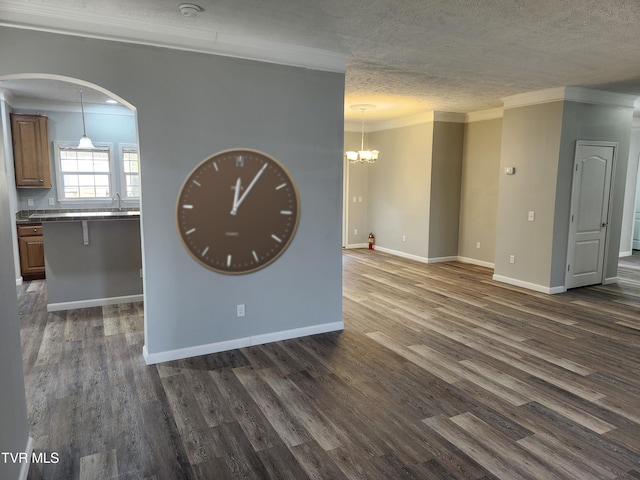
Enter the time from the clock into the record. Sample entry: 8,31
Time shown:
12,05
